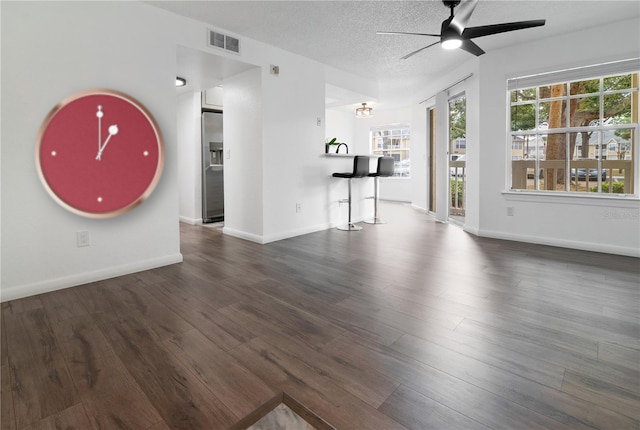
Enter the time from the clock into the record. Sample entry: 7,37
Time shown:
1,00
